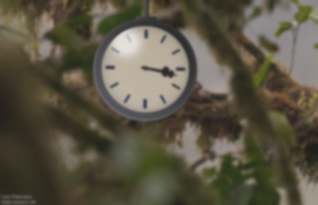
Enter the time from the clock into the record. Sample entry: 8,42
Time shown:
3,17
